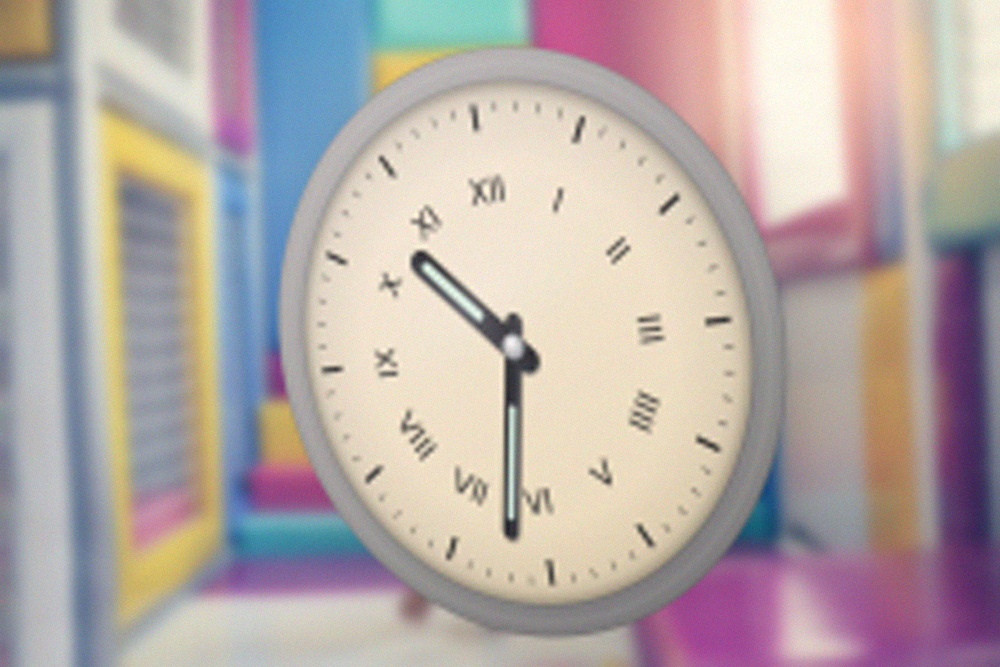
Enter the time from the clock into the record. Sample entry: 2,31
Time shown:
10,32
